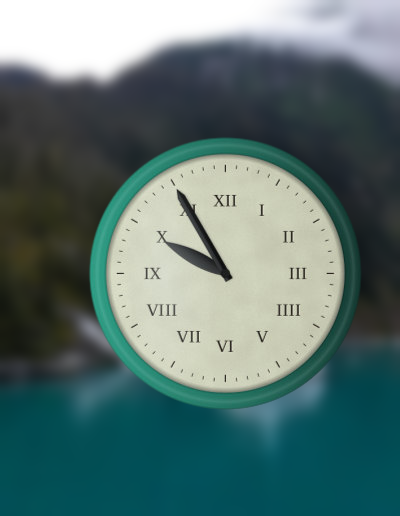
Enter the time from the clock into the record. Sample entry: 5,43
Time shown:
9,55
